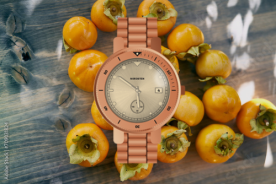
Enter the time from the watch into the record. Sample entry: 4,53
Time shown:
5,51
